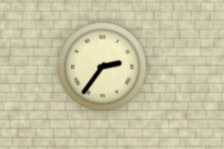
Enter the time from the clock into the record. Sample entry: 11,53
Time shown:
2,36
